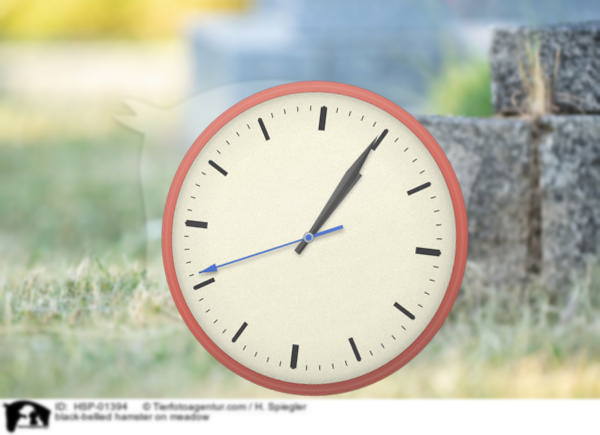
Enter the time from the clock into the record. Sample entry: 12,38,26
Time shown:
1,04,41
